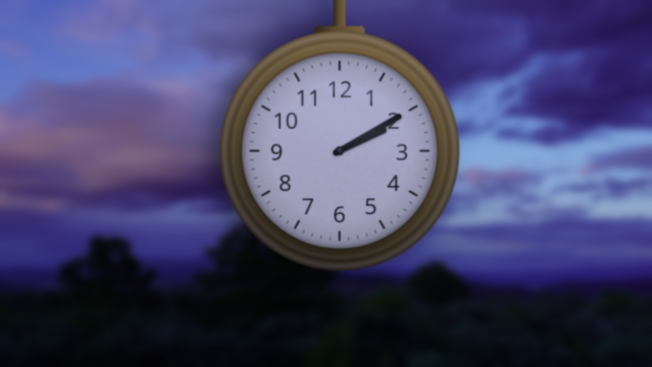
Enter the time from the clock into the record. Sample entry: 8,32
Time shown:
2,10
